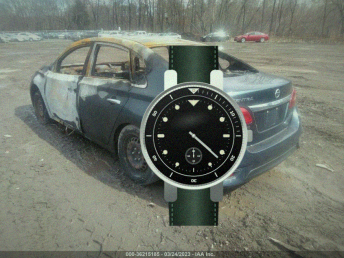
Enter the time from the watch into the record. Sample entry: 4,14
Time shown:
4,22
